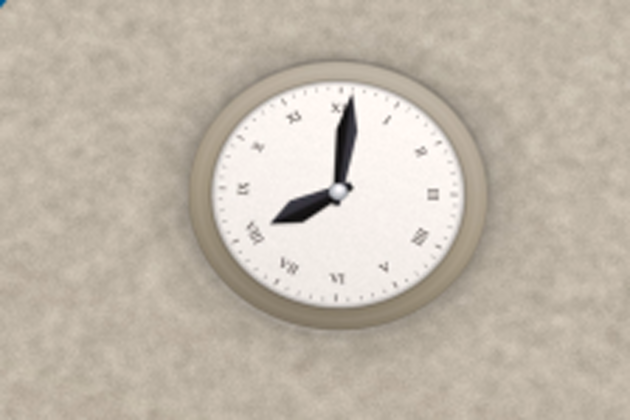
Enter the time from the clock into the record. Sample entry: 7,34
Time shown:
8,01
